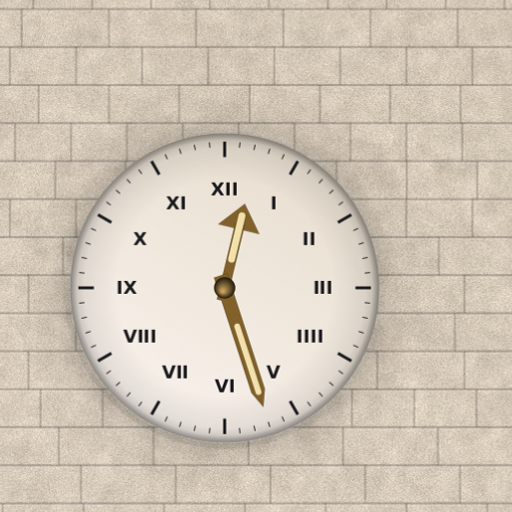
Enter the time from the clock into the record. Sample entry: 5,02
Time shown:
12,27
